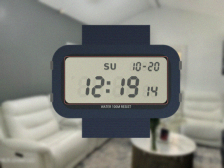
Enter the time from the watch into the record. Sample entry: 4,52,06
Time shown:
12,19,14
